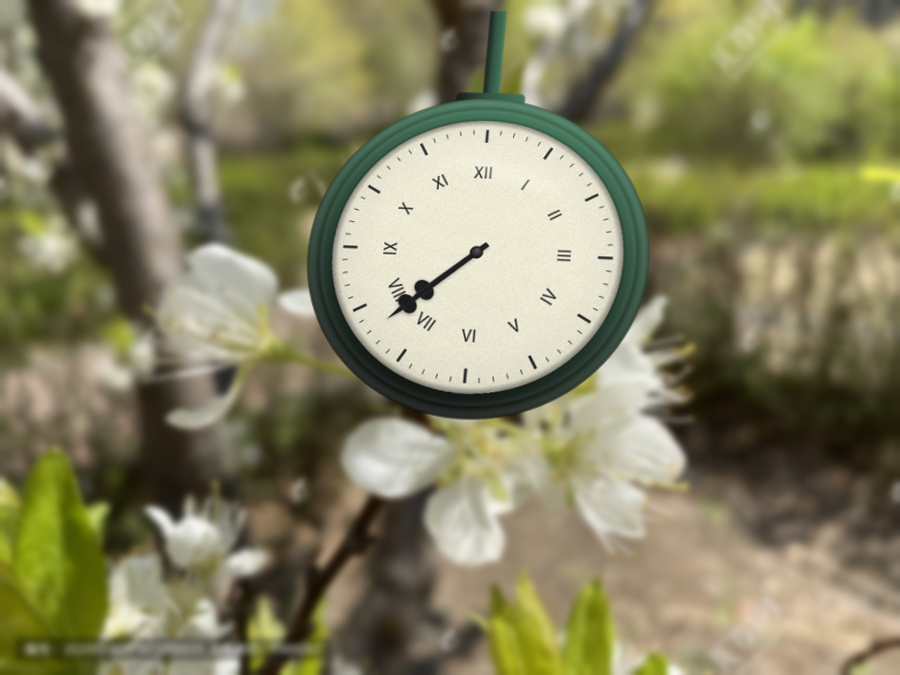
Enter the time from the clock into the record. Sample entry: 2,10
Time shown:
7,38
